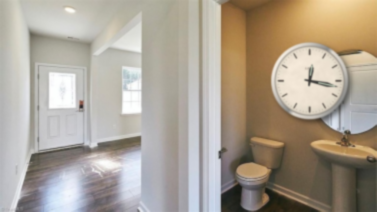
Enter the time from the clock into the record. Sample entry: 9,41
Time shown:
12,17
